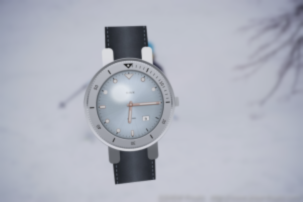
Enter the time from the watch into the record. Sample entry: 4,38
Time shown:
6,15
